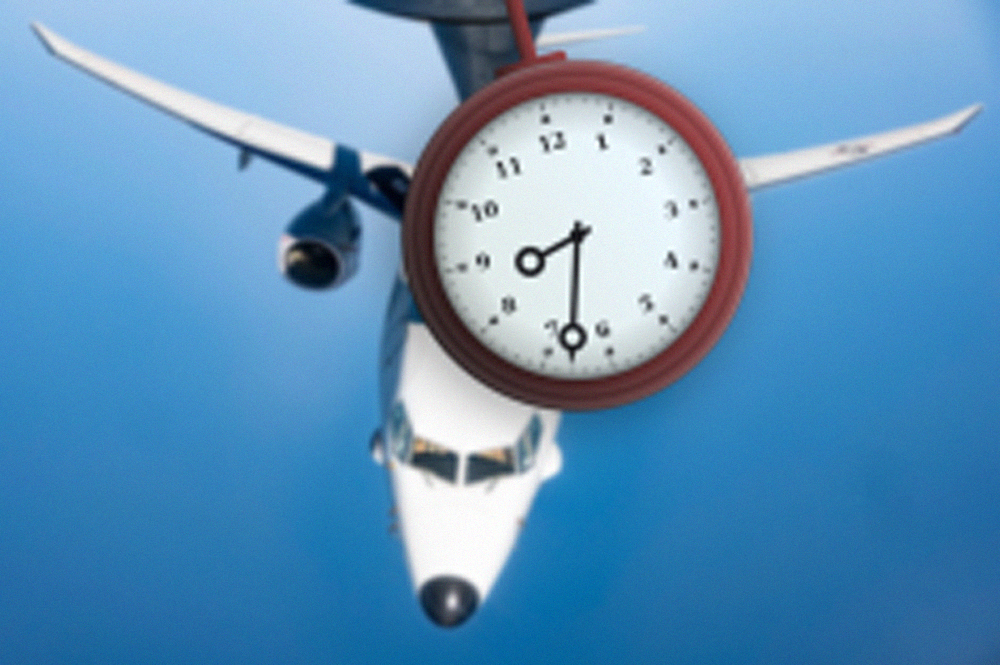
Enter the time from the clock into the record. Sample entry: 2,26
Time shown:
8,33
